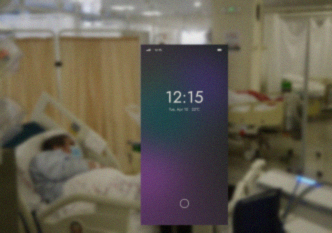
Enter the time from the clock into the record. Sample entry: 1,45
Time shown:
12,15
